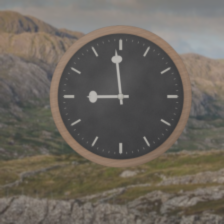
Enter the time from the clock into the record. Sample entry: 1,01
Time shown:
8,59
